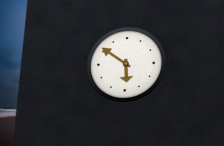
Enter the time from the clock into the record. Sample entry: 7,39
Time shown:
5,51
